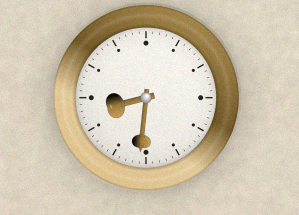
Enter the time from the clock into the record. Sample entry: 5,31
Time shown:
8,31
